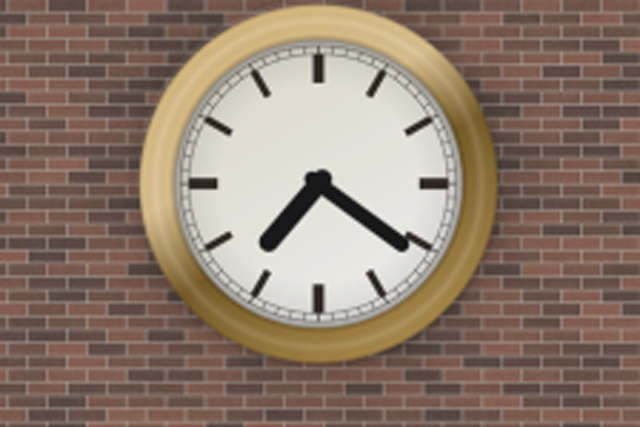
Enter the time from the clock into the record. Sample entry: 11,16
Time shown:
7,21
